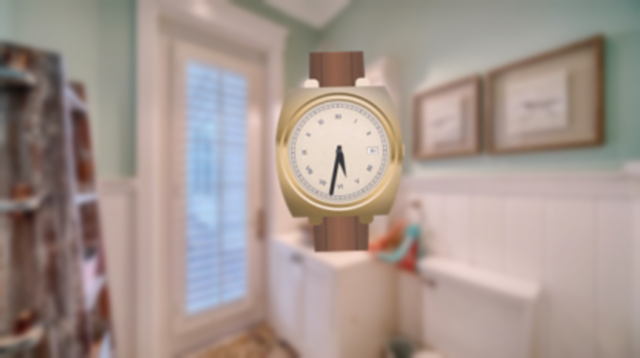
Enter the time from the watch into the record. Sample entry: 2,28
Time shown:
5,32
